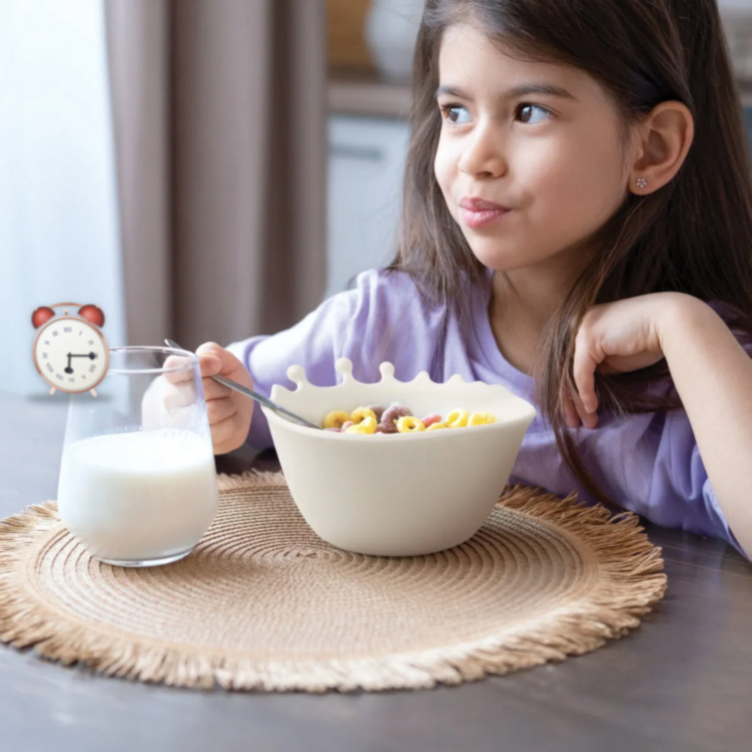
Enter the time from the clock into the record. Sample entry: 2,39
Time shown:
6,15
